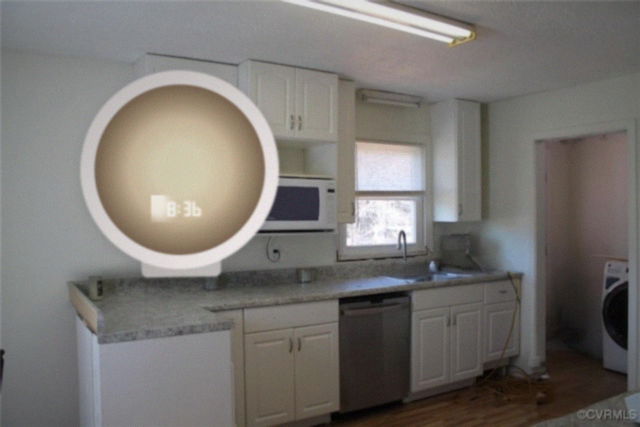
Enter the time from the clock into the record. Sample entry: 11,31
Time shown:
8,36
